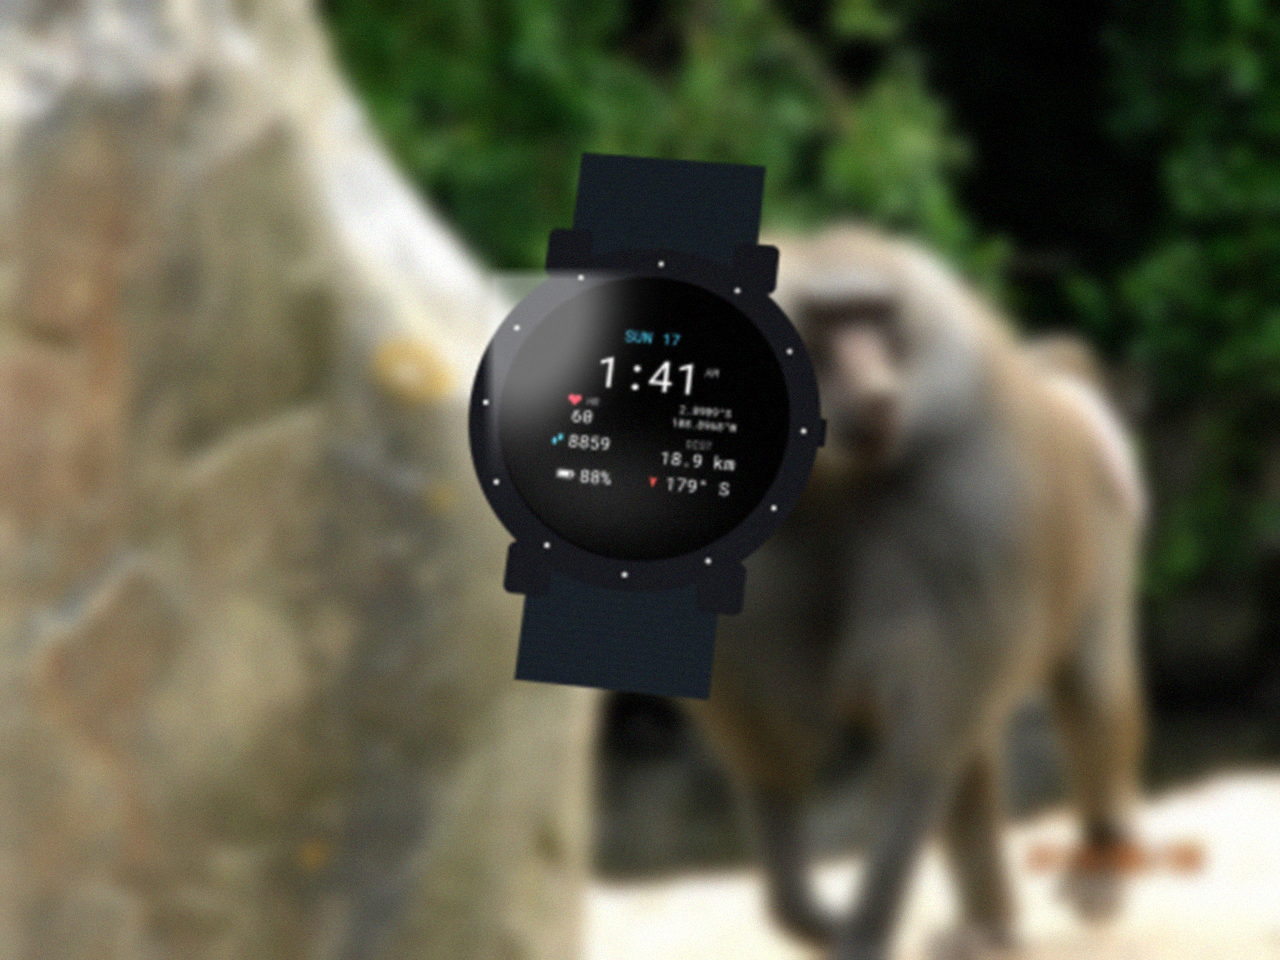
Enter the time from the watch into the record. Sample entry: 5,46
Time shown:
1,41
